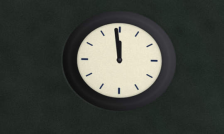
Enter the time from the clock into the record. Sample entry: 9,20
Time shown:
11,59
